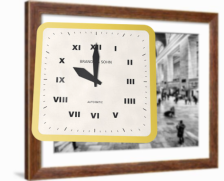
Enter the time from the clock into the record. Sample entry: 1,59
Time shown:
10,00
